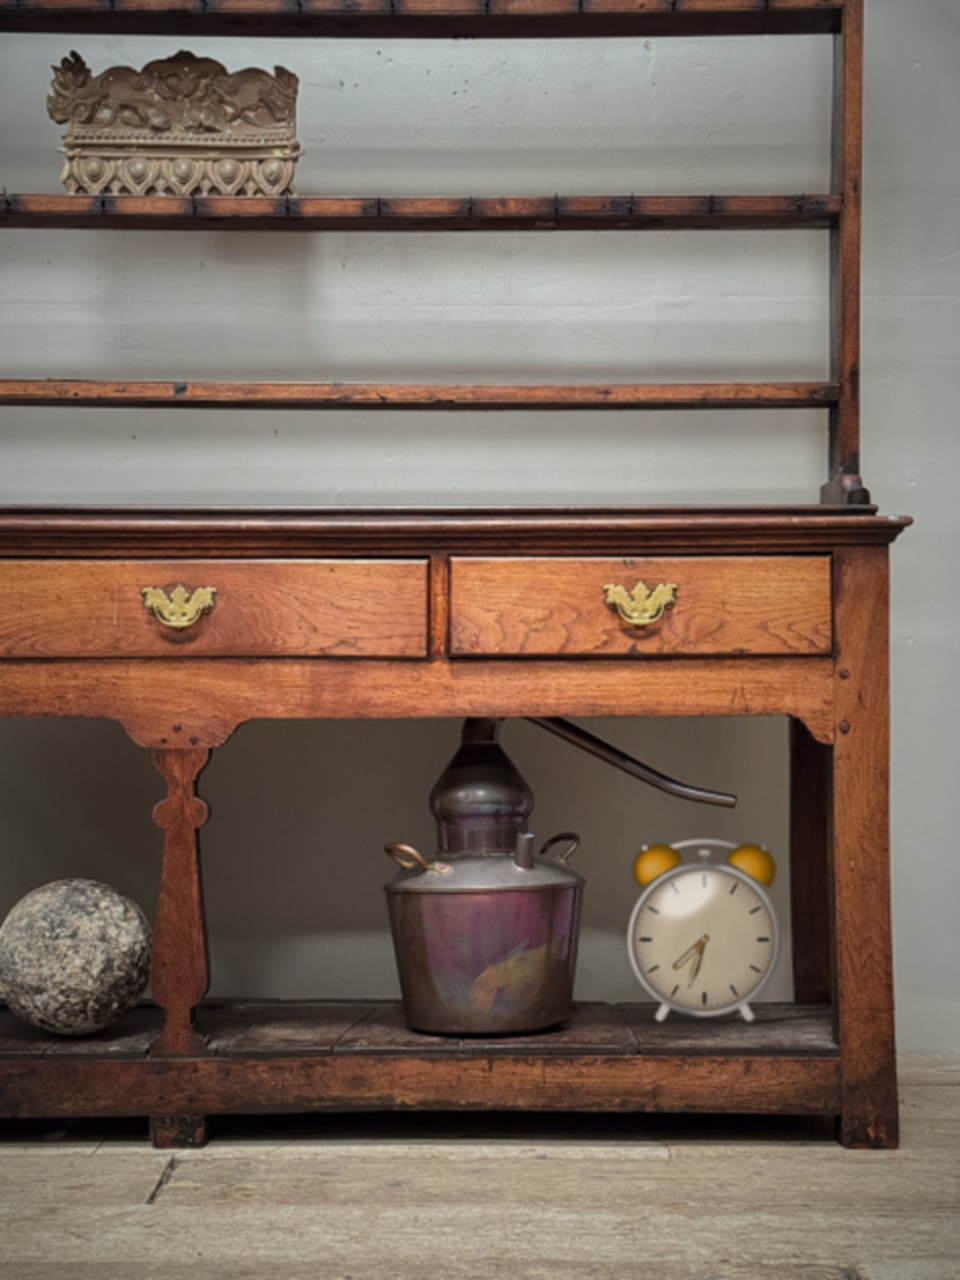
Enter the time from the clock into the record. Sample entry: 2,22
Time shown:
7,33
